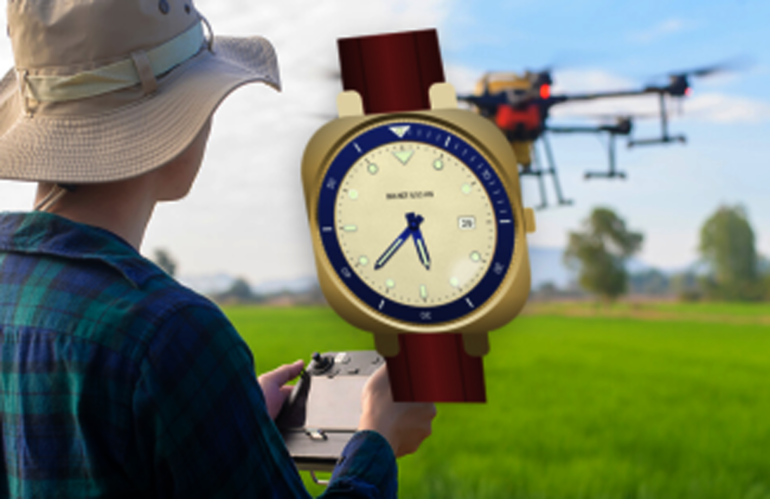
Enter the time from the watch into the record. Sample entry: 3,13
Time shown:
5,38
